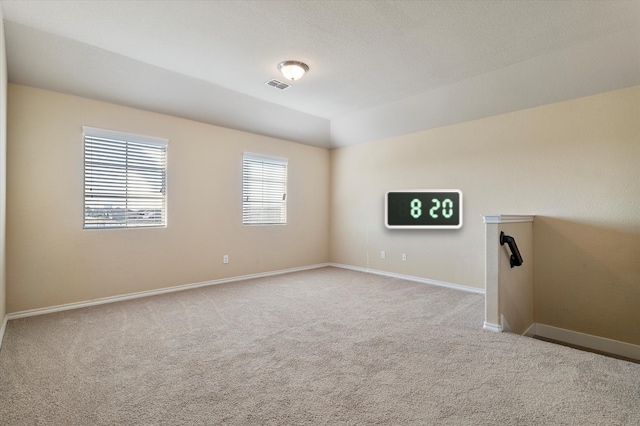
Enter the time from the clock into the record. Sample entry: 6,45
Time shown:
8,20
